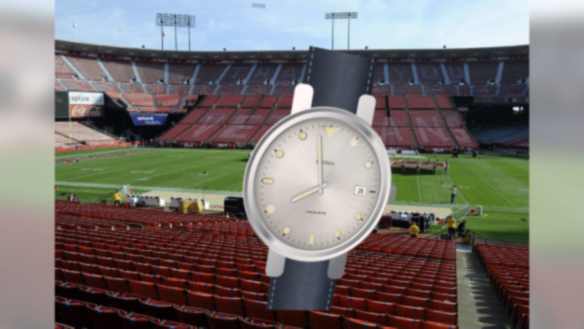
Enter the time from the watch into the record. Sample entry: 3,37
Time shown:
7,58
